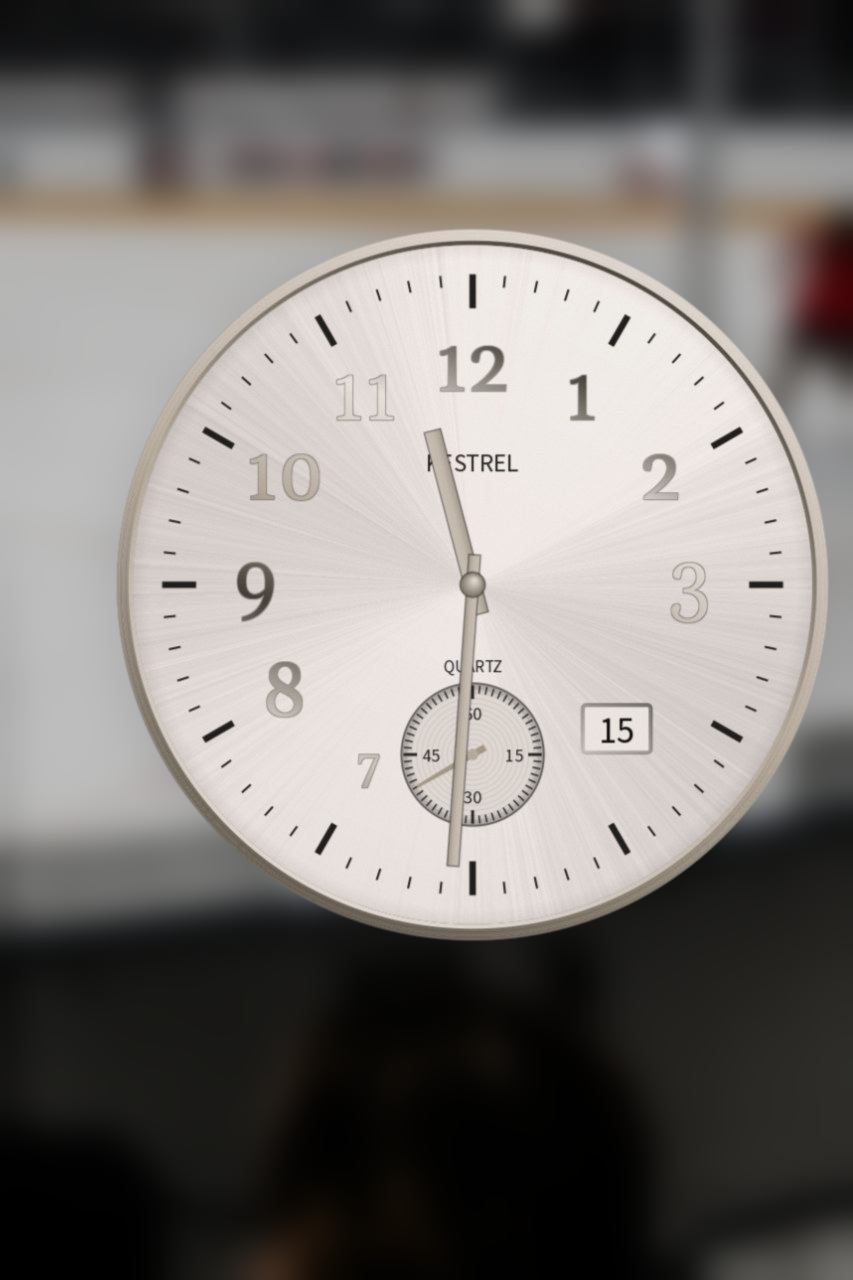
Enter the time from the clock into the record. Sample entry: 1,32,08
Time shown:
11,30,40
